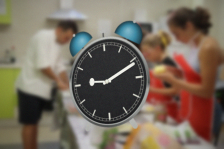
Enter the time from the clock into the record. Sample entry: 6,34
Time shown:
9,11
